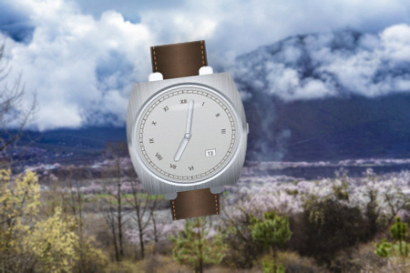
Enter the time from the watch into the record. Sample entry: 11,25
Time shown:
7,02
